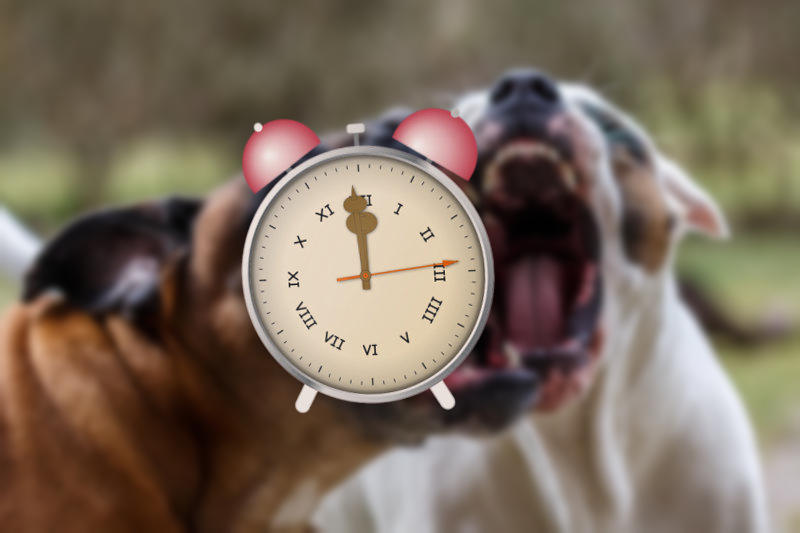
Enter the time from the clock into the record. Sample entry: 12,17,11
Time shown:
11,59,14
